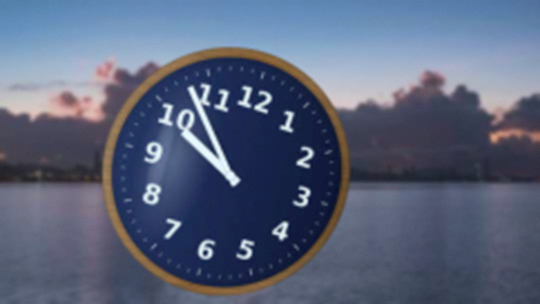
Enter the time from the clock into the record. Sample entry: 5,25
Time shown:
9,53
